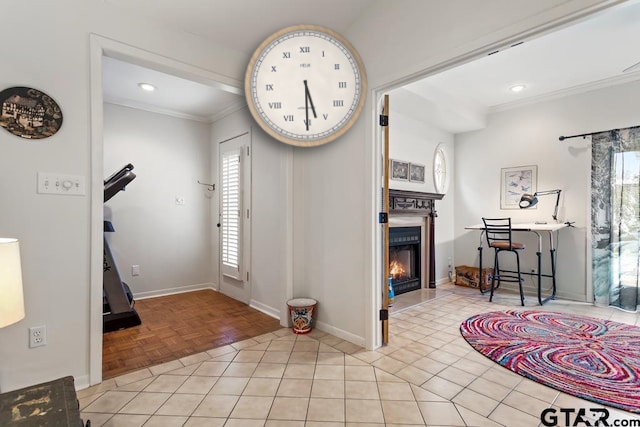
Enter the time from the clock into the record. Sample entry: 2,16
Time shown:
5,30
